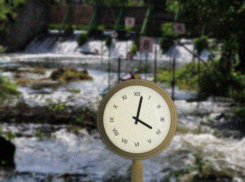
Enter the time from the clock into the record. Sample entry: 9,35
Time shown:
4,02
